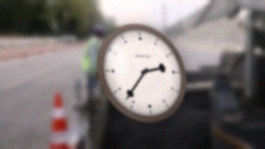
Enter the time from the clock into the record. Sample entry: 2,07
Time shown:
2,37
